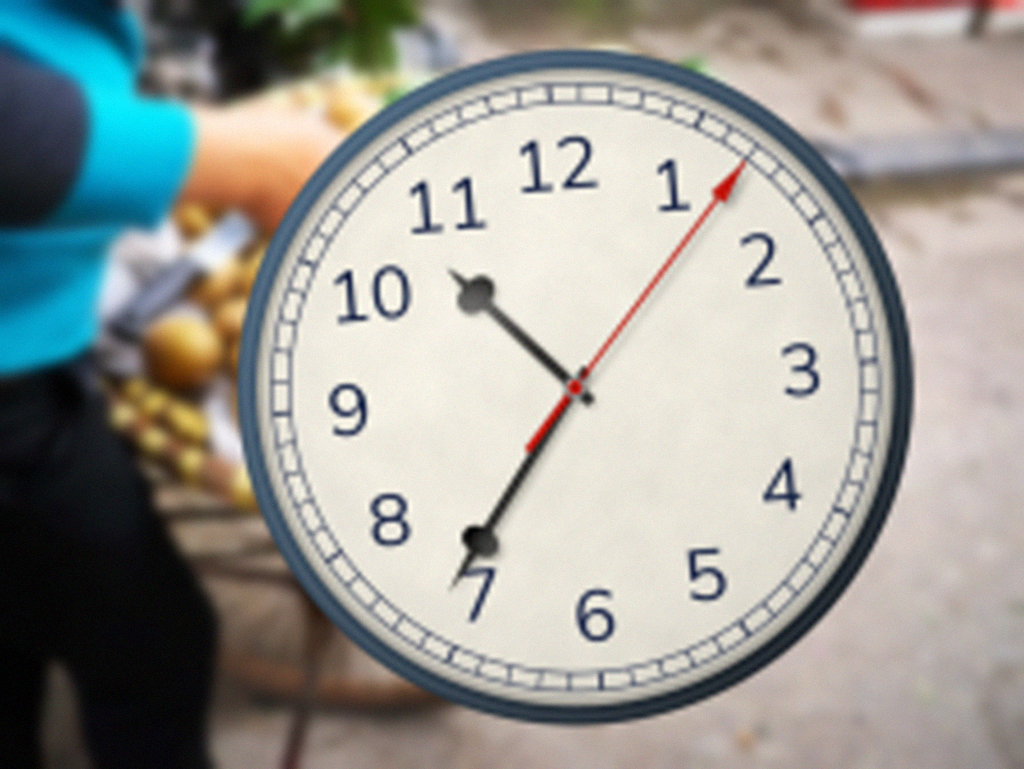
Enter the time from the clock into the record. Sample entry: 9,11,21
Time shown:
10,36,07
